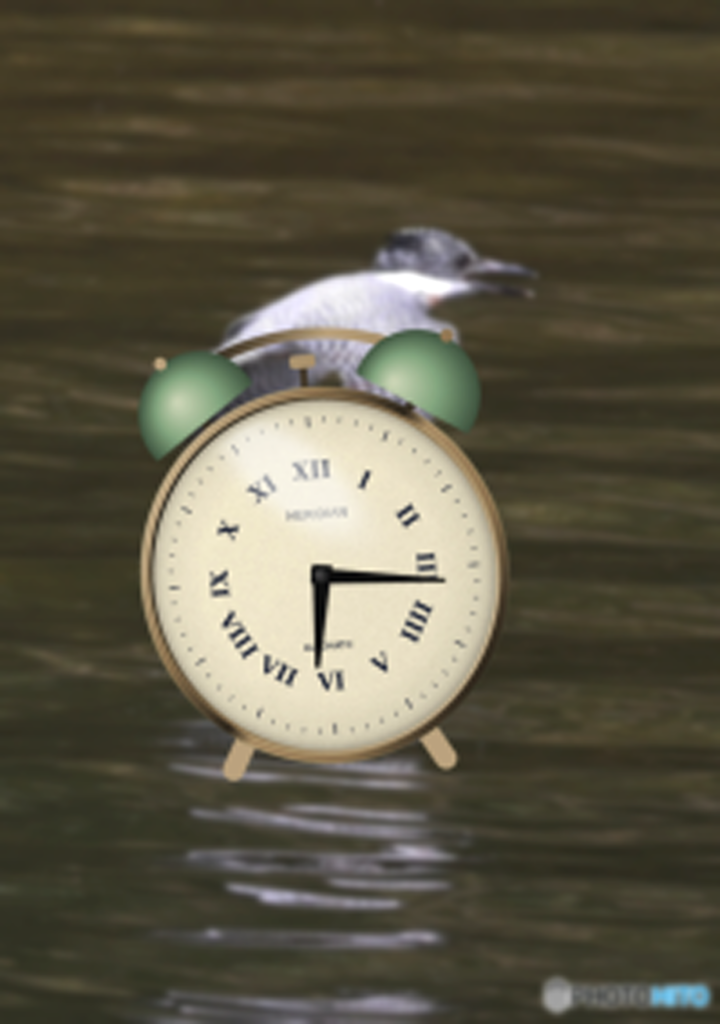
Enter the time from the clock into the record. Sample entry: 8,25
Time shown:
6,16
